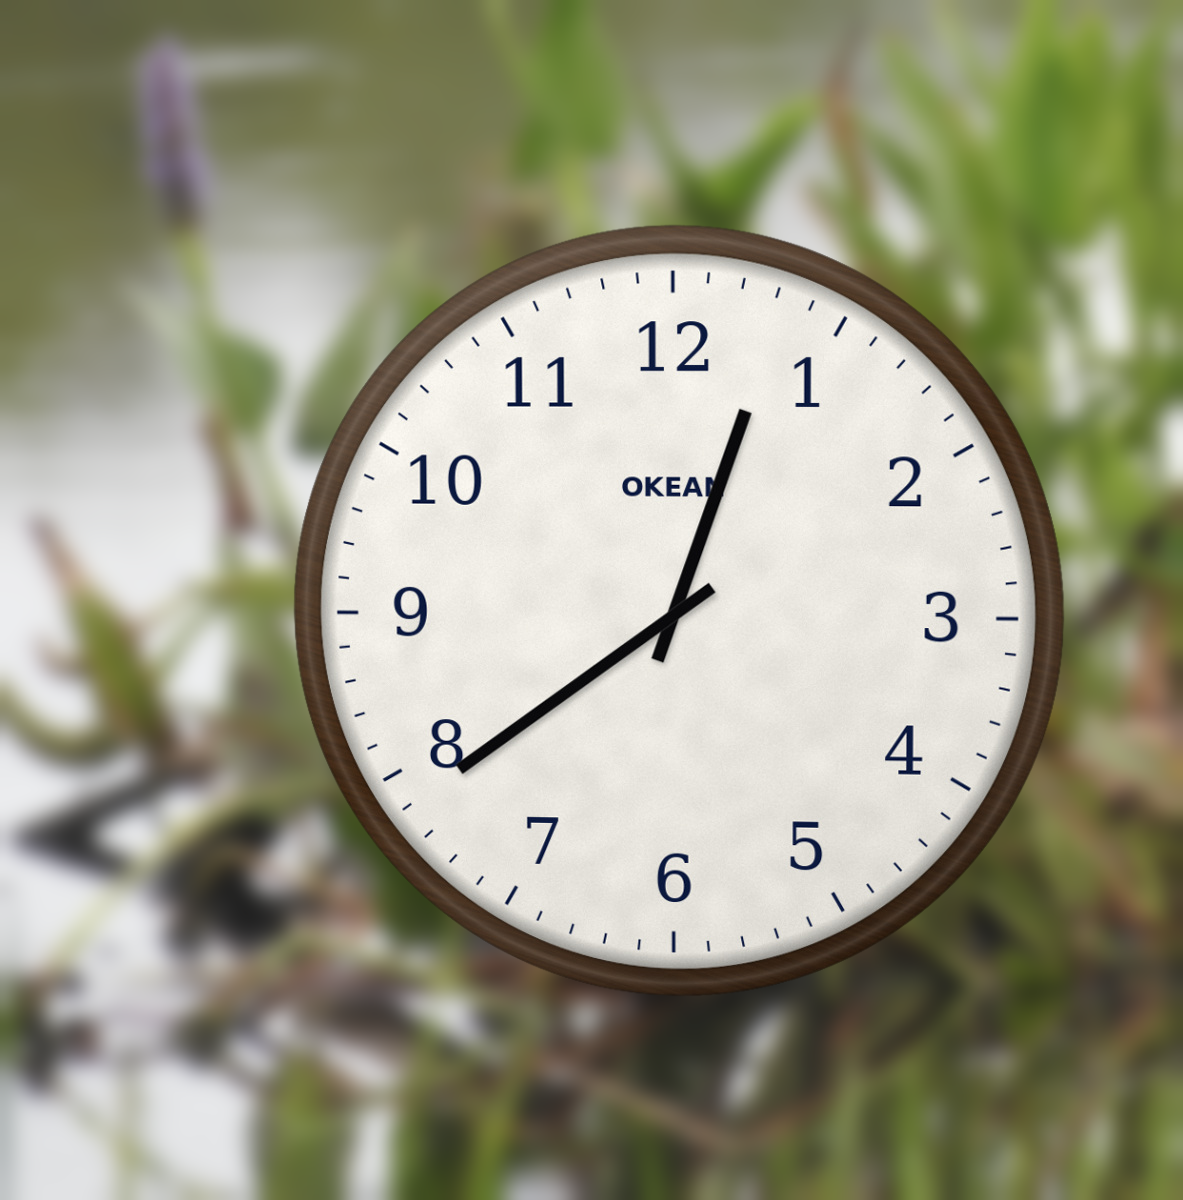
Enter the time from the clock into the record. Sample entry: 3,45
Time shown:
12,39
